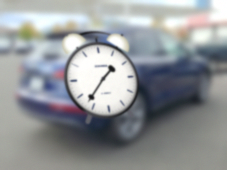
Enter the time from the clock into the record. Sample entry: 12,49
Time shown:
1,37
